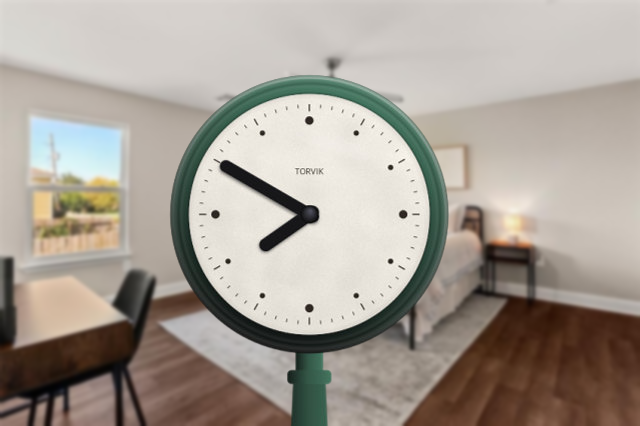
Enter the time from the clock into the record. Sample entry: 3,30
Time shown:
7,50
